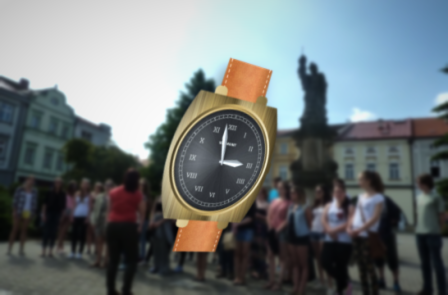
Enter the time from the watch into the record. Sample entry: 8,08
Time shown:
2,58
